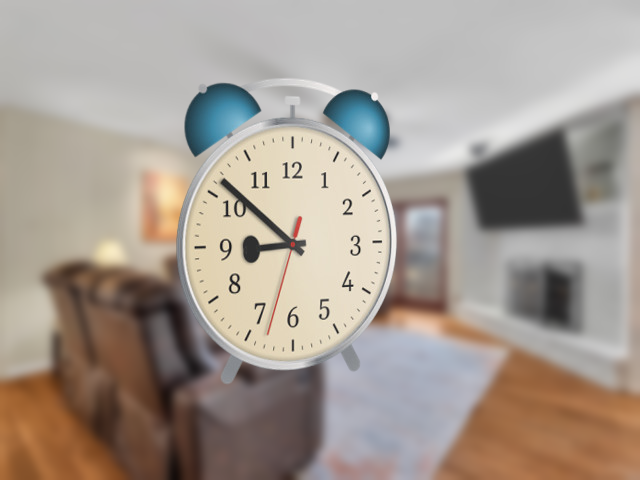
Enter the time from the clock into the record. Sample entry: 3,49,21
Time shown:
8,51,33
